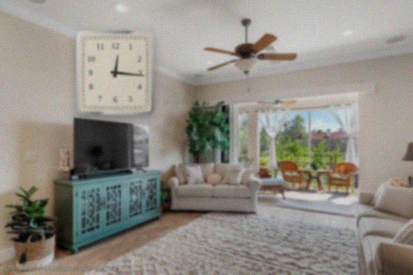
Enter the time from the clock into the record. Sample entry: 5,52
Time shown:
12,16
